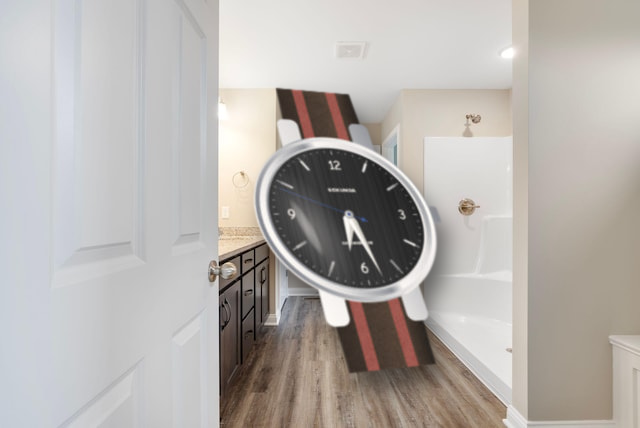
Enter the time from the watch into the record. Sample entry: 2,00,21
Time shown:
6,27,49
